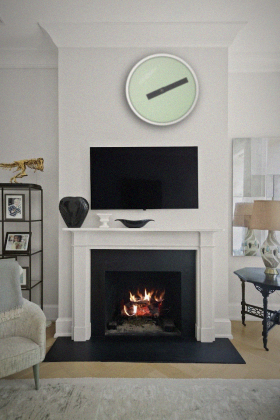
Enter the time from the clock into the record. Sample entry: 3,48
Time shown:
8,11
